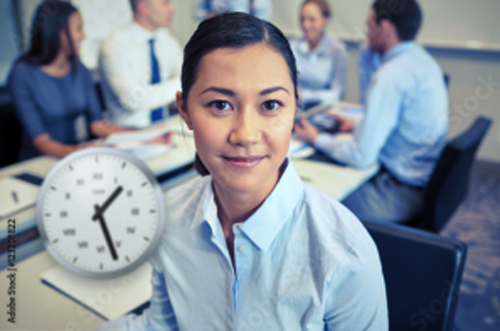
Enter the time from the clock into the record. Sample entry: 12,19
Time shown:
1,27
